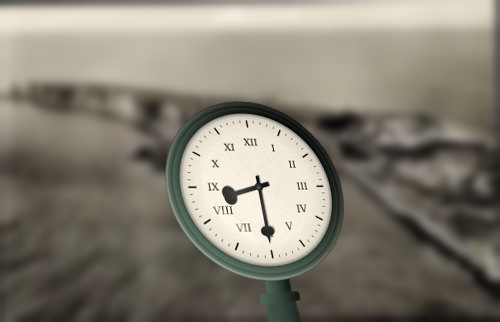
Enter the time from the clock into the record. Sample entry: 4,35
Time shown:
8,30
